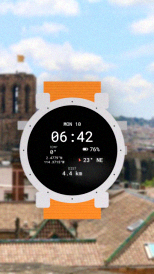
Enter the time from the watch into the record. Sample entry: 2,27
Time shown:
6,42
